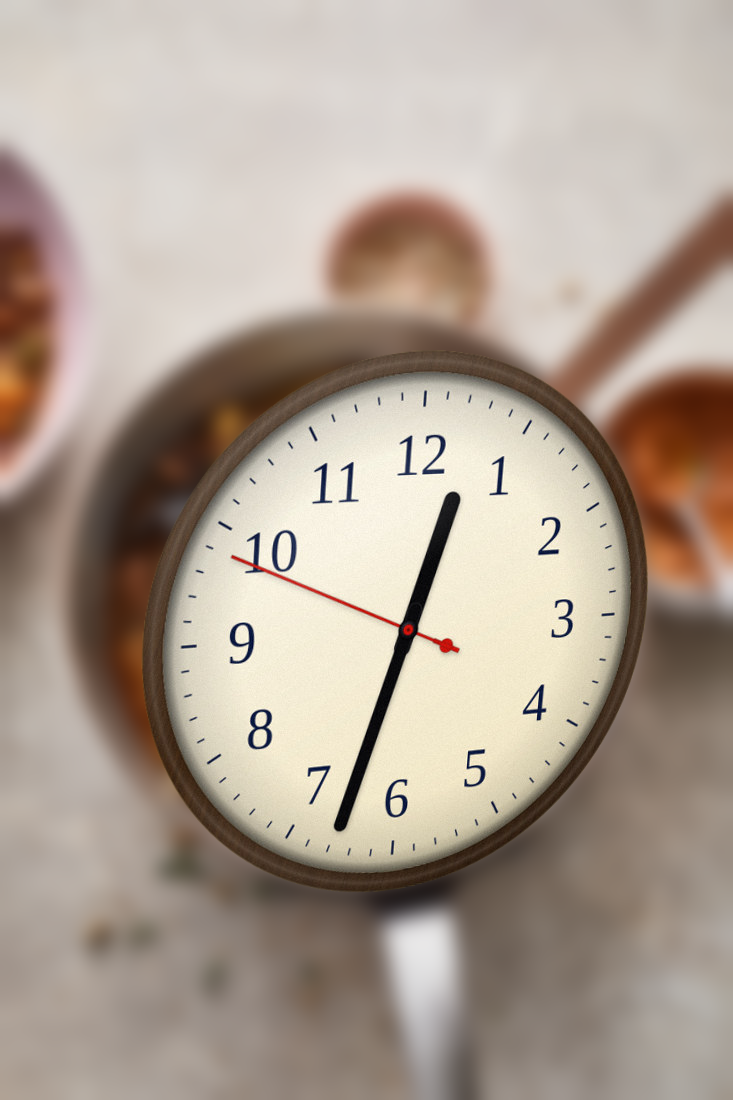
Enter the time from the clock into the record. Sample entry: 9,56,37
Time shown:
12,32,49
